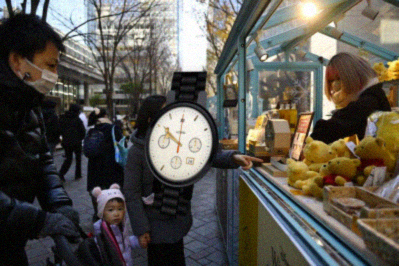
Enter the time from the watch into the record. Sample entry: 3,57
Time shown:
9,51
